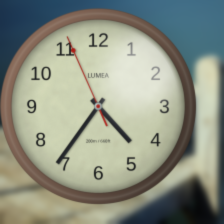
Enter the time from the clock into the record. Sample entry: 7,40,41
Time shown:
4,35,56
